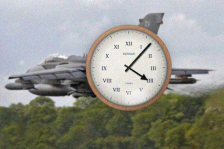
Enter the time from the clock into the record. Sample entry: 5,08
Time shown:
4,07
